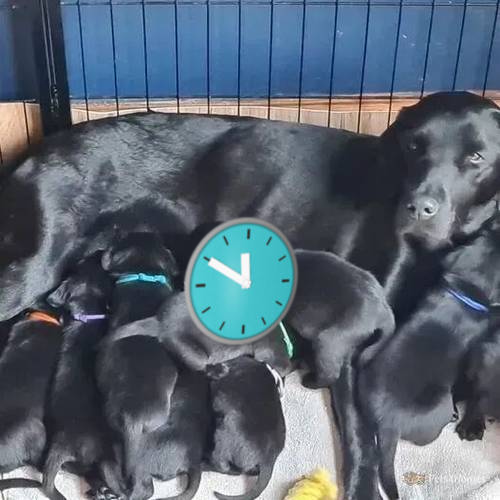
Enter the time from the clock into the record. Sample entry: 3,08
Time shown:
11,50
